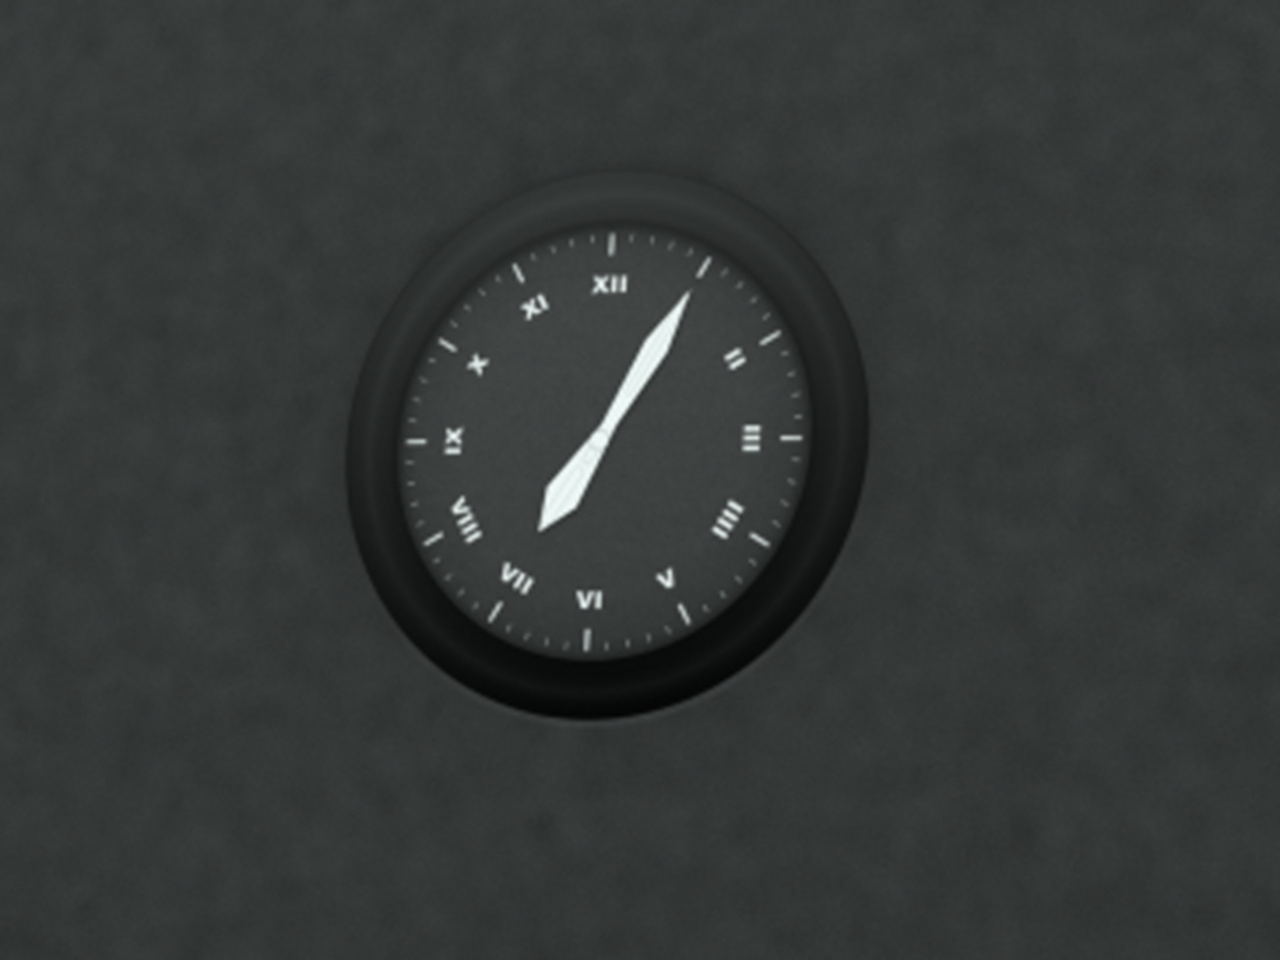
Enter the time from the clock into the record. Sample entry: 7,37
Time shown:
7,05
